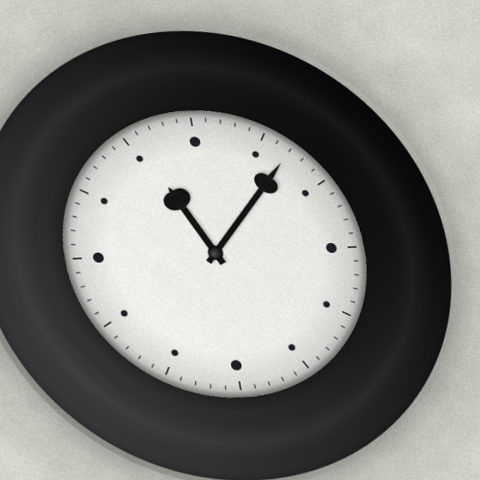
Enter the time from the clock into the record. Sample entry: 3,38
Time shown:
11,07
